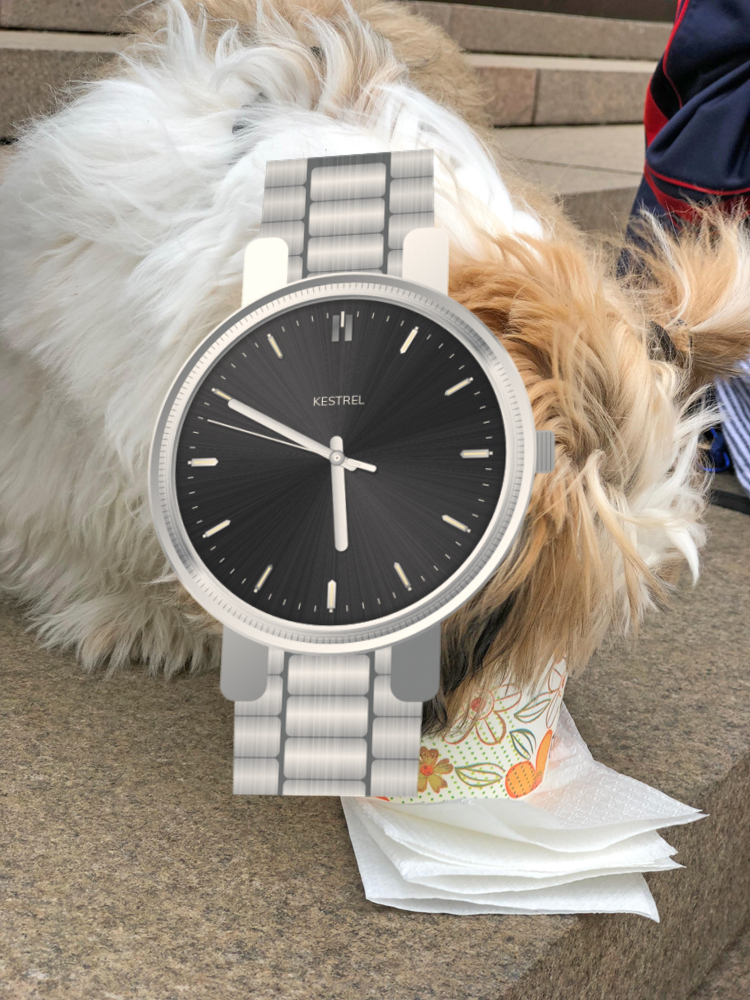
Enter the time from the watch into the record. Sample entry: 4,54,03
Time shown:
5,49,48
